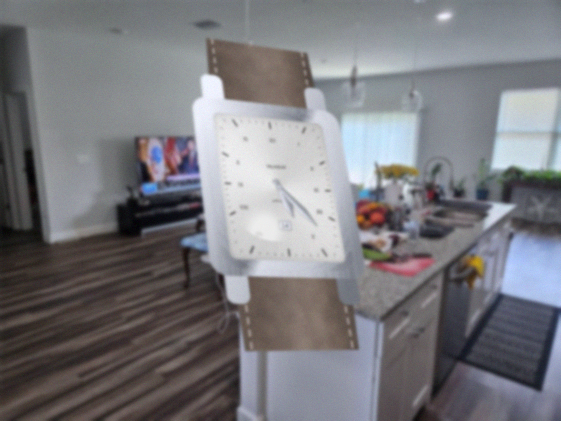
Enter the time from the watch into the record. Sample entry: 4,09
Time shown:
5,23
